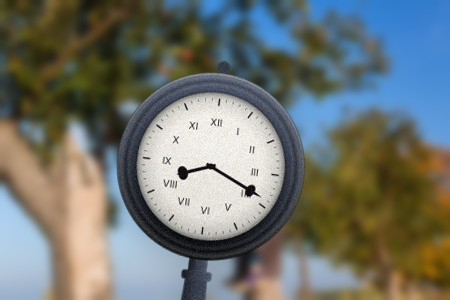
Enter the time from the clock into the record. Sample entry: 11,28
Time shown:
8,19
